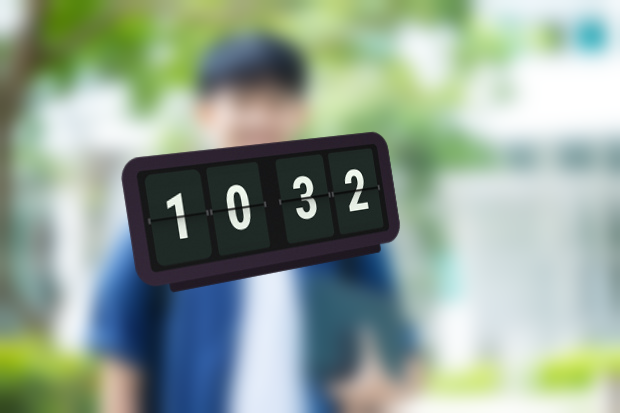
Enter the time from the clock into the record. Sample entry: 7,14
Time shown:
10,32
